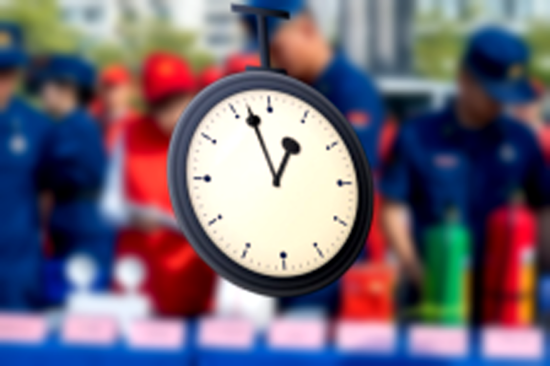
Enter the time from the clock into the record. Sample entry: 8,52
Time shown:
12,57
